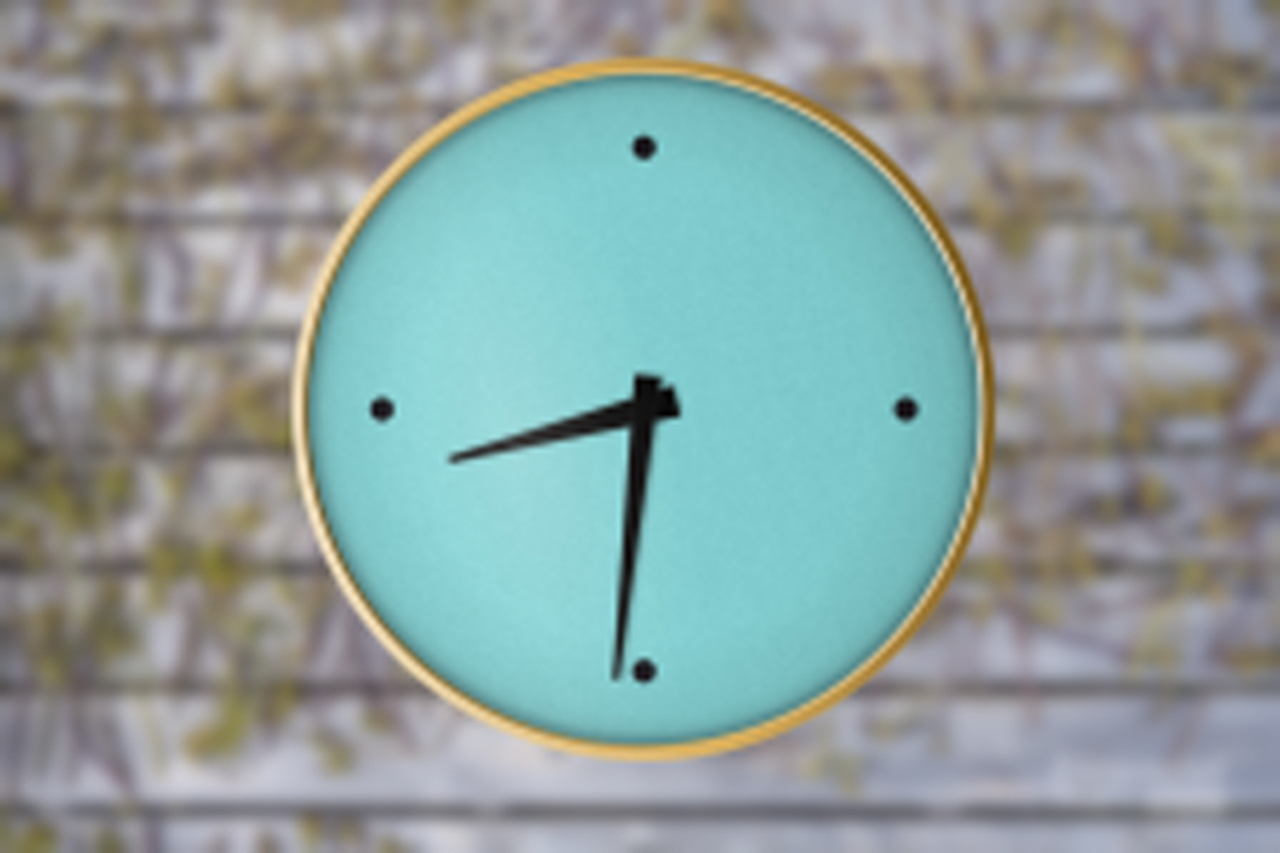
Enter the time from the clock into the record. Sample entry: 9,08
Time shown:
8,31
